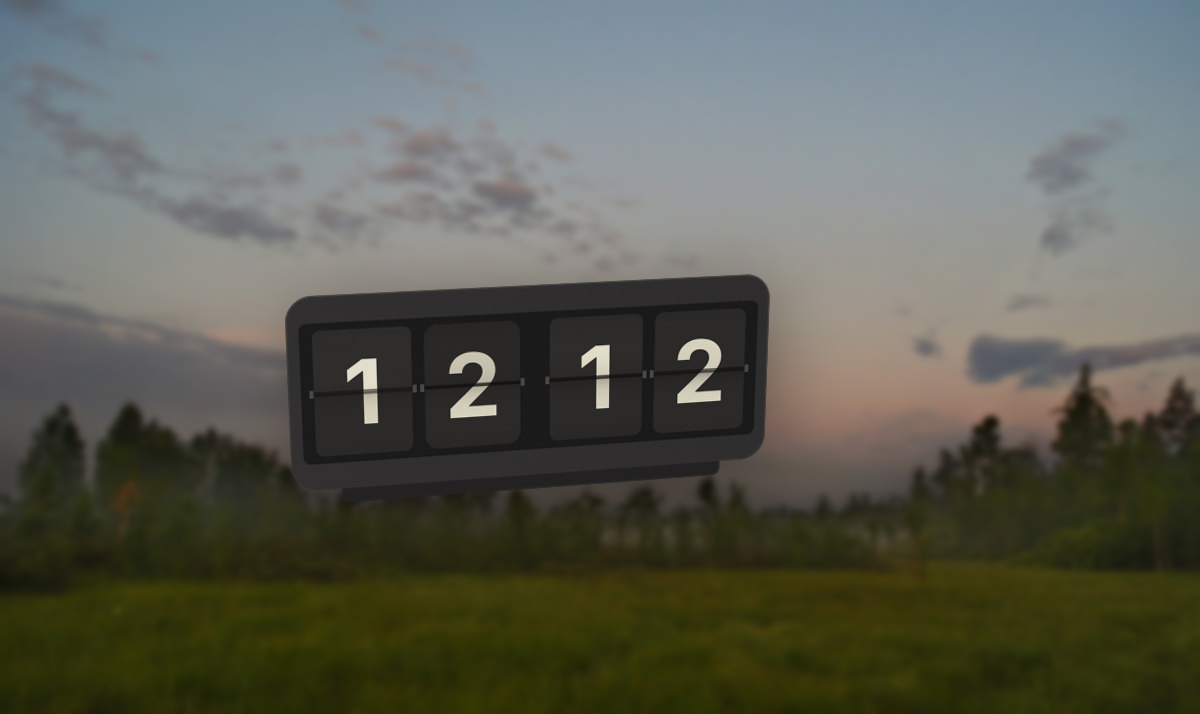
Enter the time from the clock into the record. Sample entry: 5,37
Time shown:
12,12
